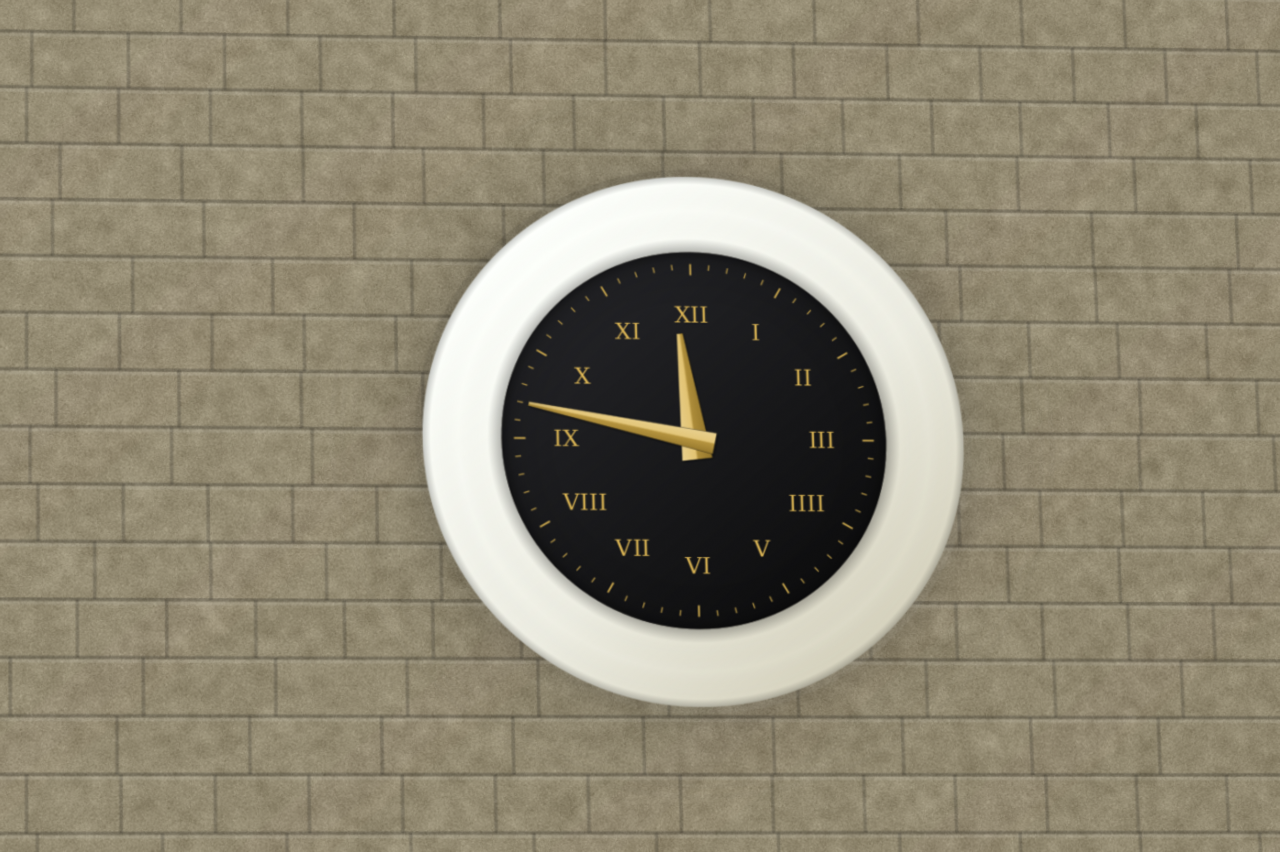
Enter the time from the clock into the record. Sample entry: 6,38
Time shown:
11,47
